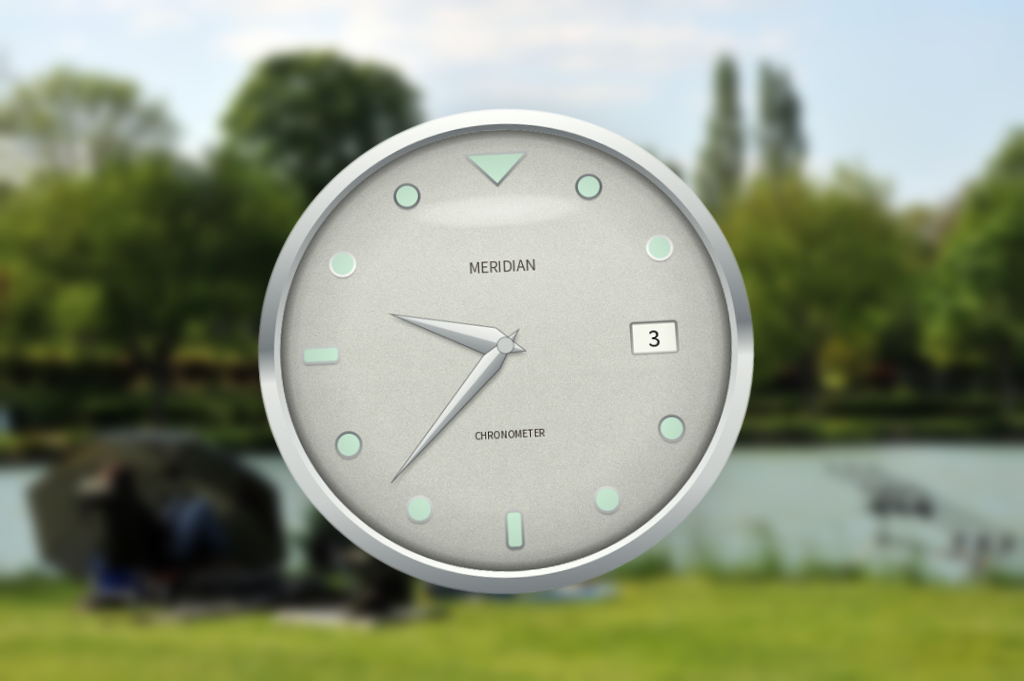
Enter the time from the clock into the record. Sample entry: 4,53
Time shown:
9,37
